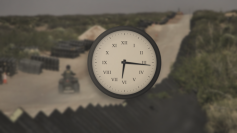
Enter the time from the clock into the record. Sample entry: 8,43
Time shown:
6,16
